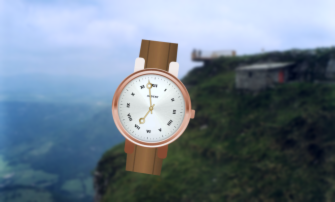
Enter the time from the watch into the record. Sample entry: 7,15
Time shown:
6,58
